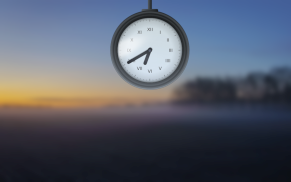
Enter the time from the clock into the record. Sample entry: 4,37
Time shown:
6,40
